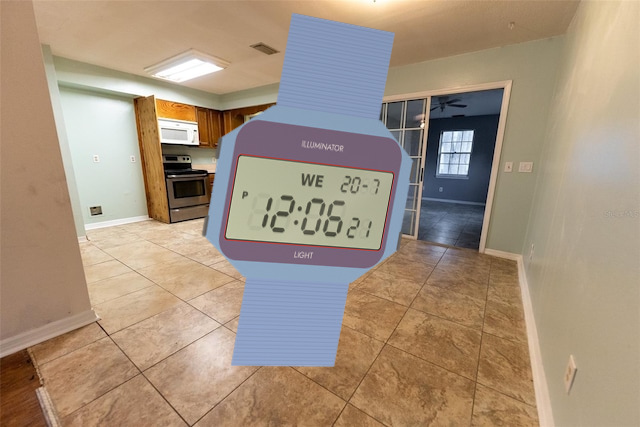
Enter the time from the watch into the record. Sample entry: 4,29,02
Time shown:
12,06,21
